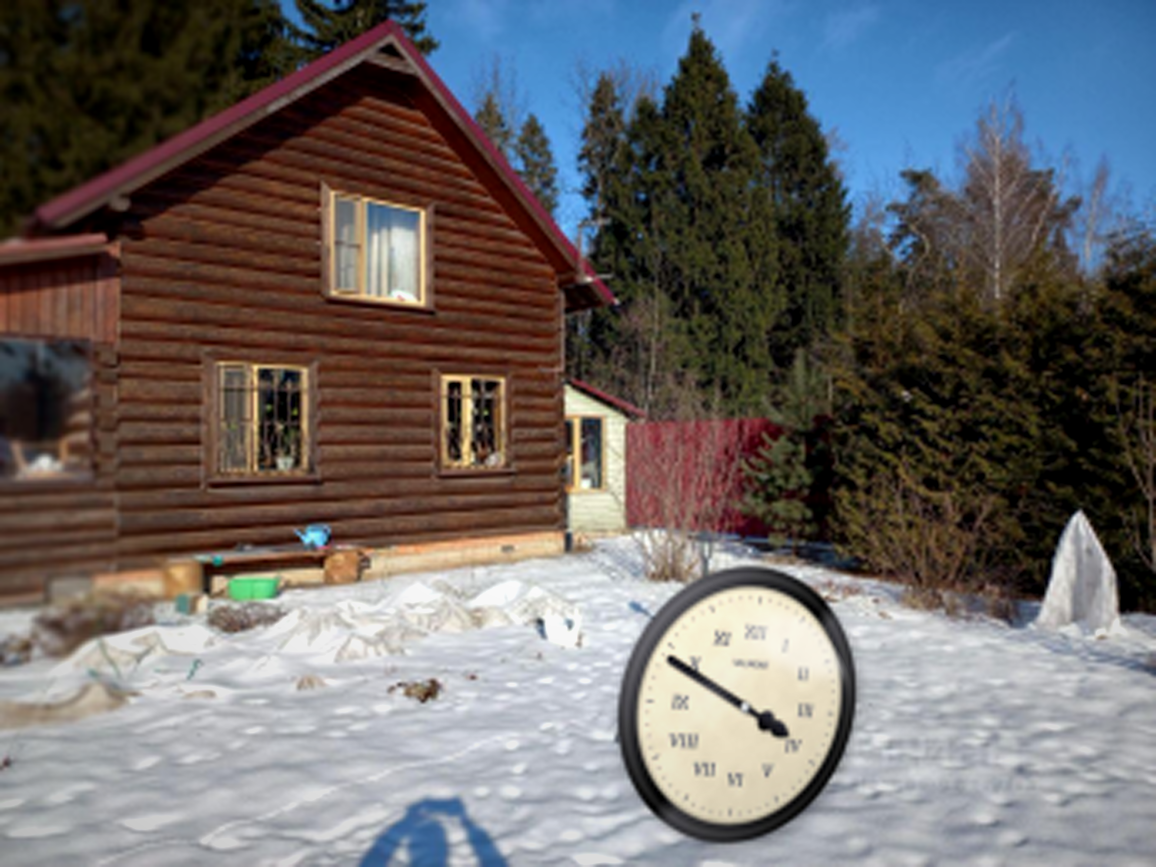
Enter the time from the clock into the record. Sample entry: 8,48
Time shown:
3,49
